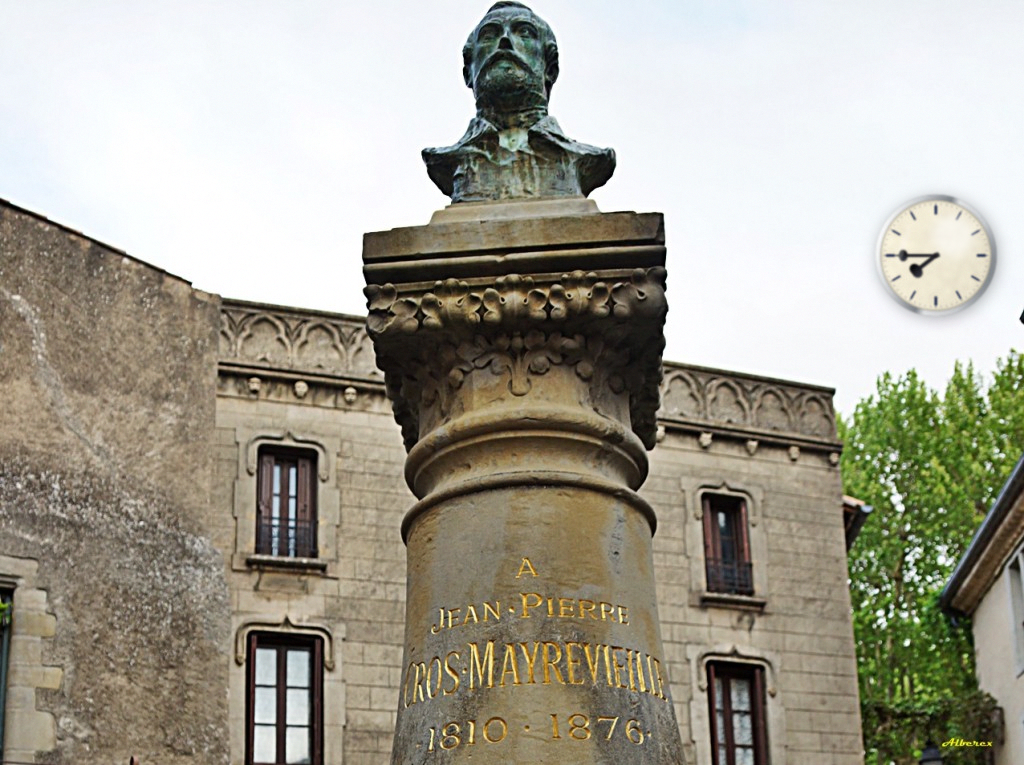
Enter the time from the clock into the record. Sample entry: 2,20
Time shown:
7,45
